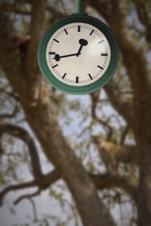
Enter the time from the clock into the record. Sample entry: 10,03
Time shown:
12,43
